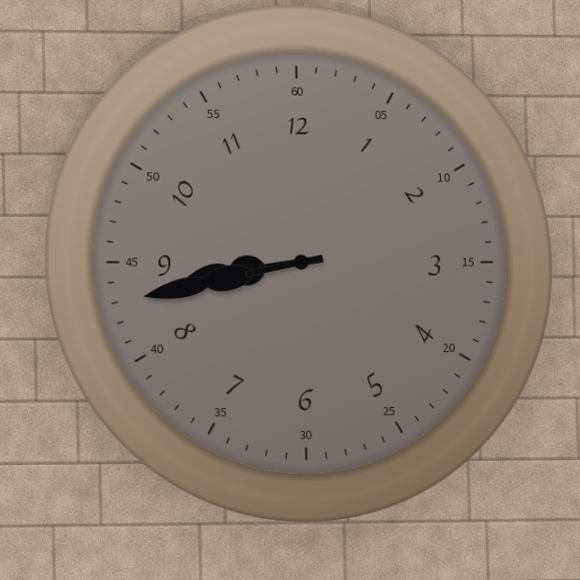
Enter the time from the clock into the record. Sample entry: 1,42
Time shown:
8,43
